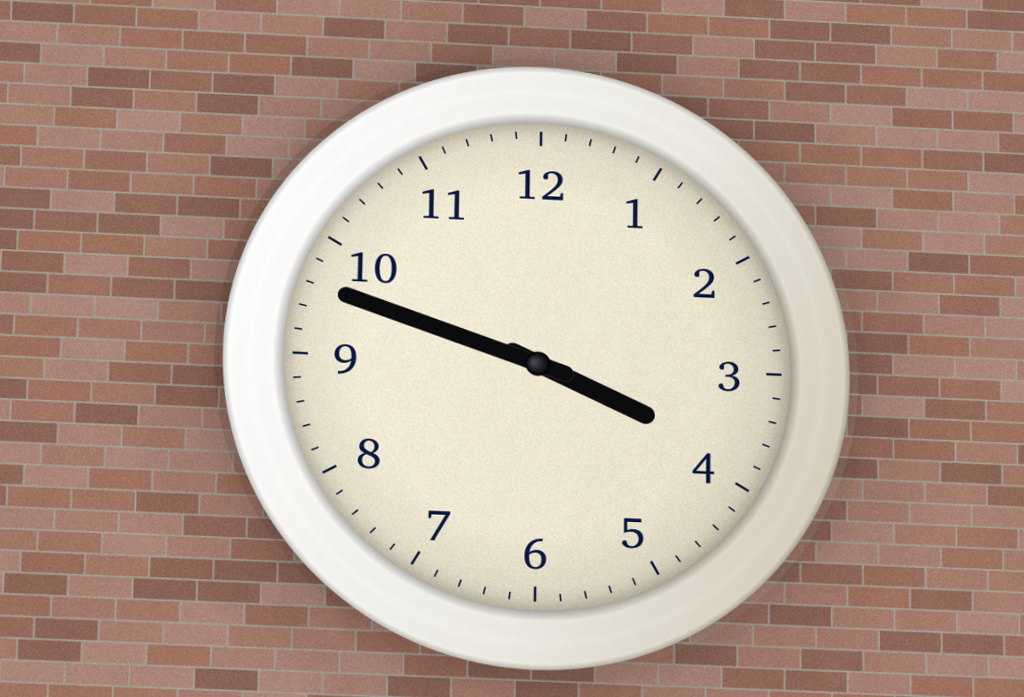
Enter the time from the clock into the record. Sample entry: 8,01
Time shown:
3,48
